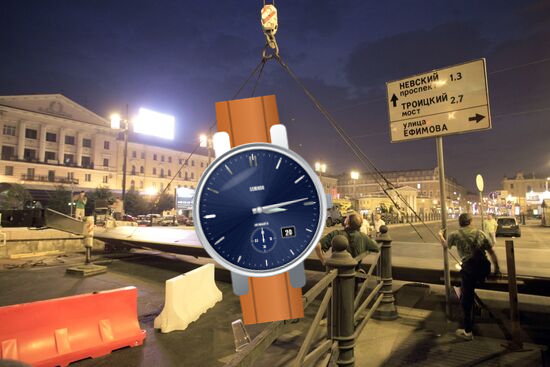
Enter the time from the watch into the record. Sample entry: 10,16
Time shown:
3,14
